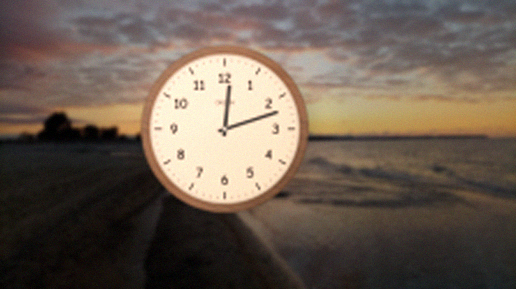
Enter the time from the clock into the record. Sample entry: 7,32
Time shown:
12,12
